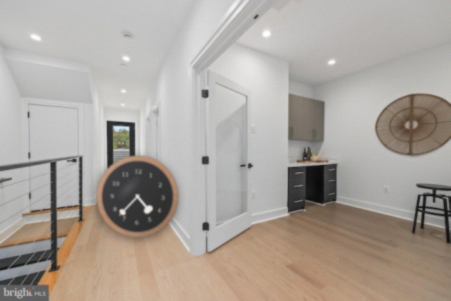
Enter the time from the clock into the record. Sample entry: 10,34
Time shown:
4,37
